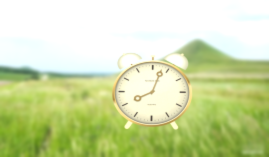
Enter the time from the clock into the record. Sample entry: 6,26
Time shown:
8,03
